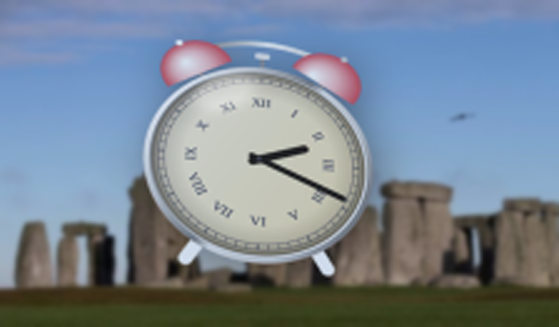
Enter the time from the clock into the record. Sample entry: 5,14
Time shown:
2,19
